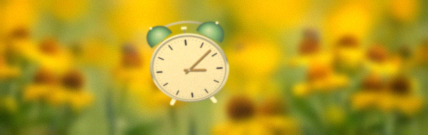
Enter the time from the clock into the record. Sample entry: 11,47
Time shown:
3,08
